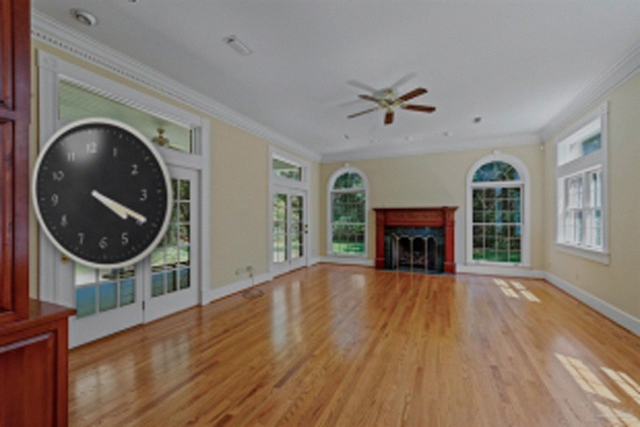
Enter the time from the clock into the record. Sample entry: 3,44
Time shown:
4,20
